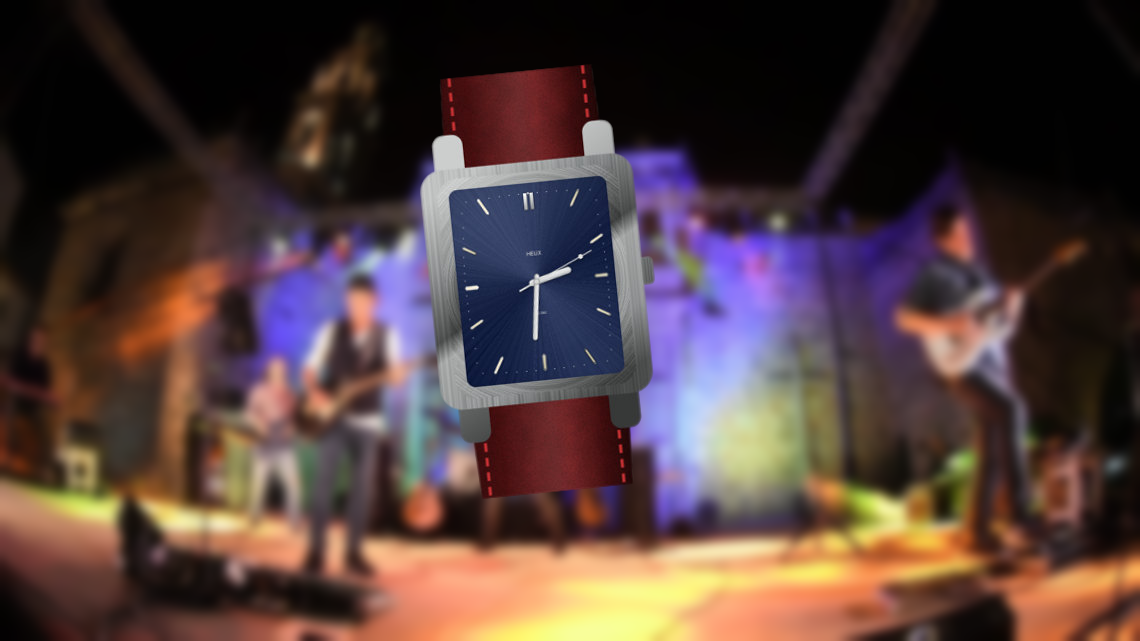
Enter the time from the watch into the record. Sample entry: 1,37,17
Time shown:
2,31,11
